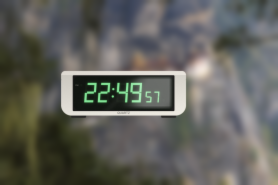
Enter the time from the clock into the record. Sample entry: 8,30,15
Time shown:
22,49,57
